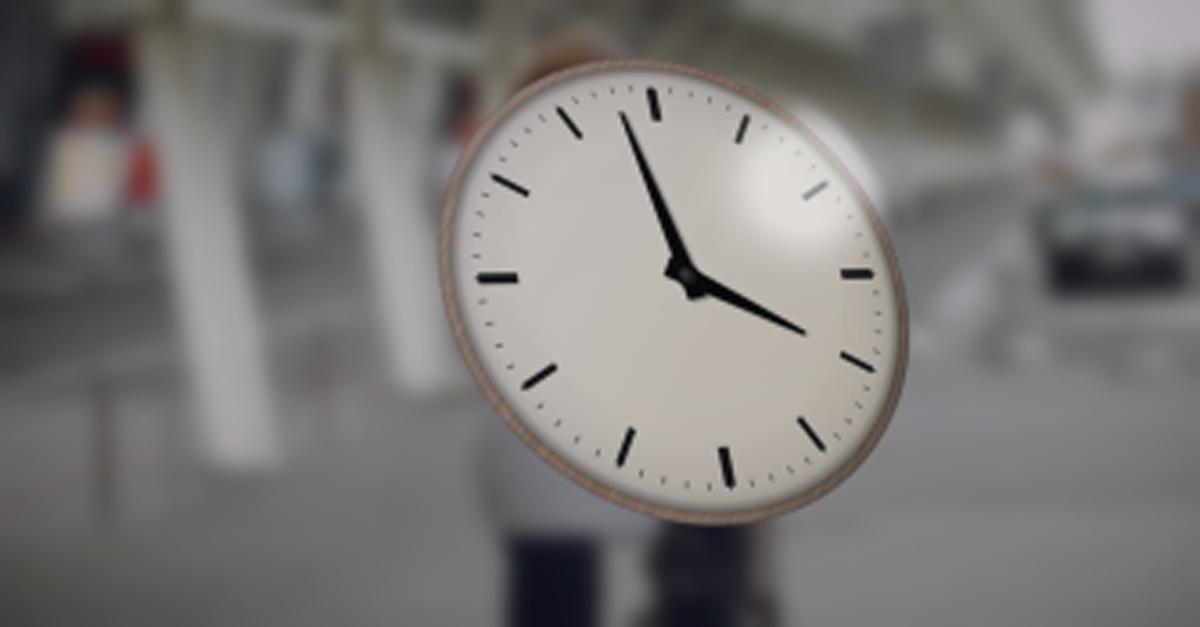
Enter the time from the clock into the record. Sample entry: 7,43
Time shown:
3,58
